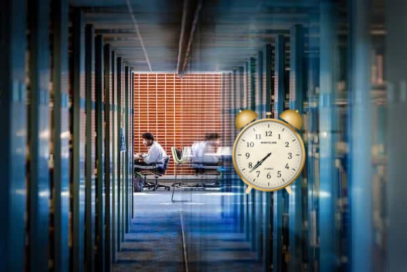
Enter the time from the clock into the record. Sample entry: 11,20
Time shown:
7,38
